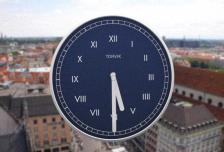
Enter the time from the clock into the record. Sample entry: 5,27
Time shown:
5,30
